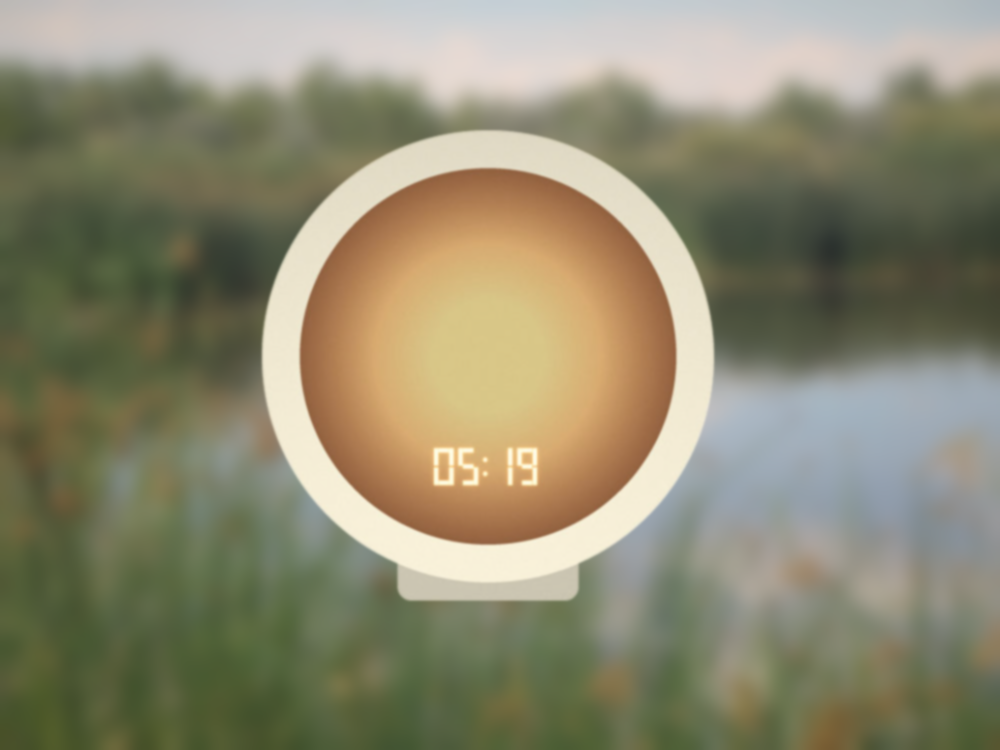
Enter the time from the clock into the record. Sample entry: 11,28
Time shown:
5,19
